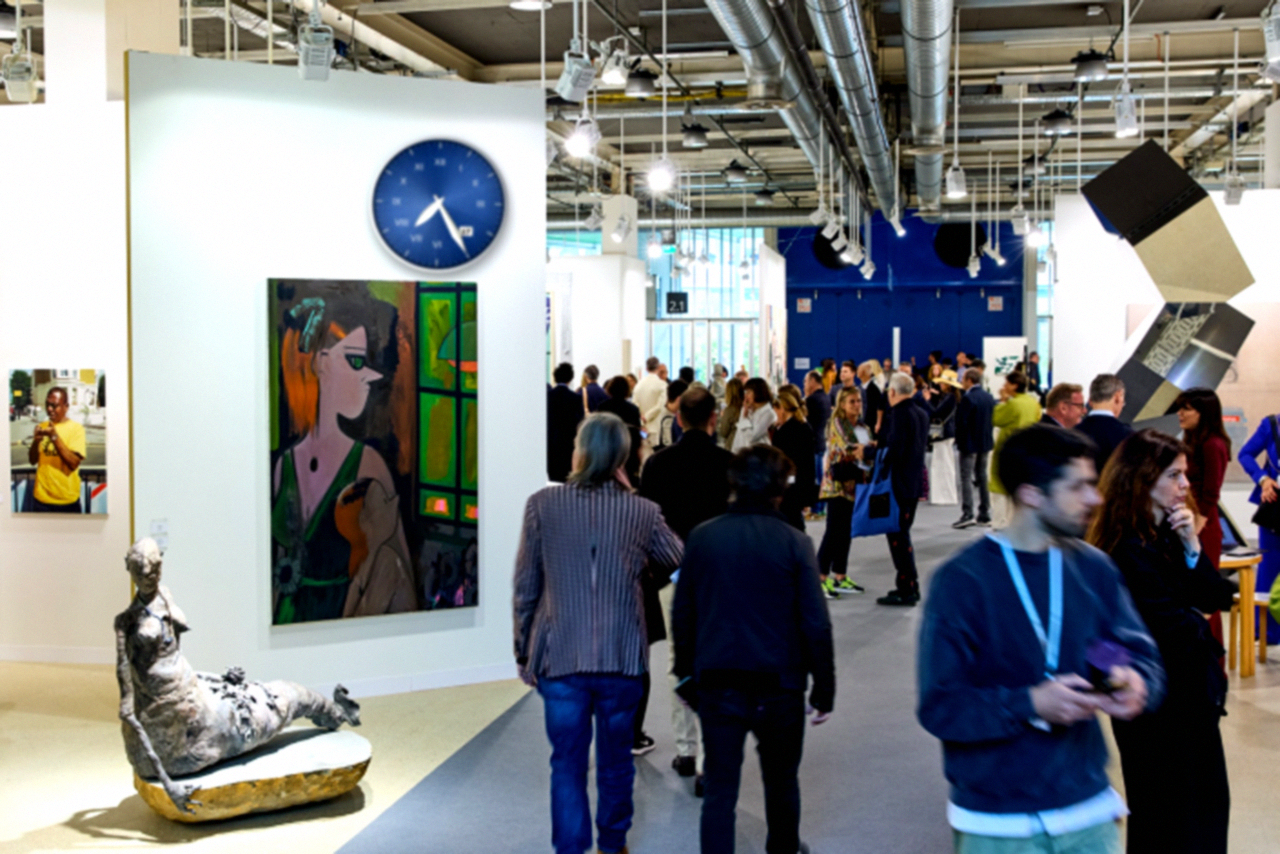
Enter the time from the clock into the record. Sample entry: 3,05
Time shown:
7,25
